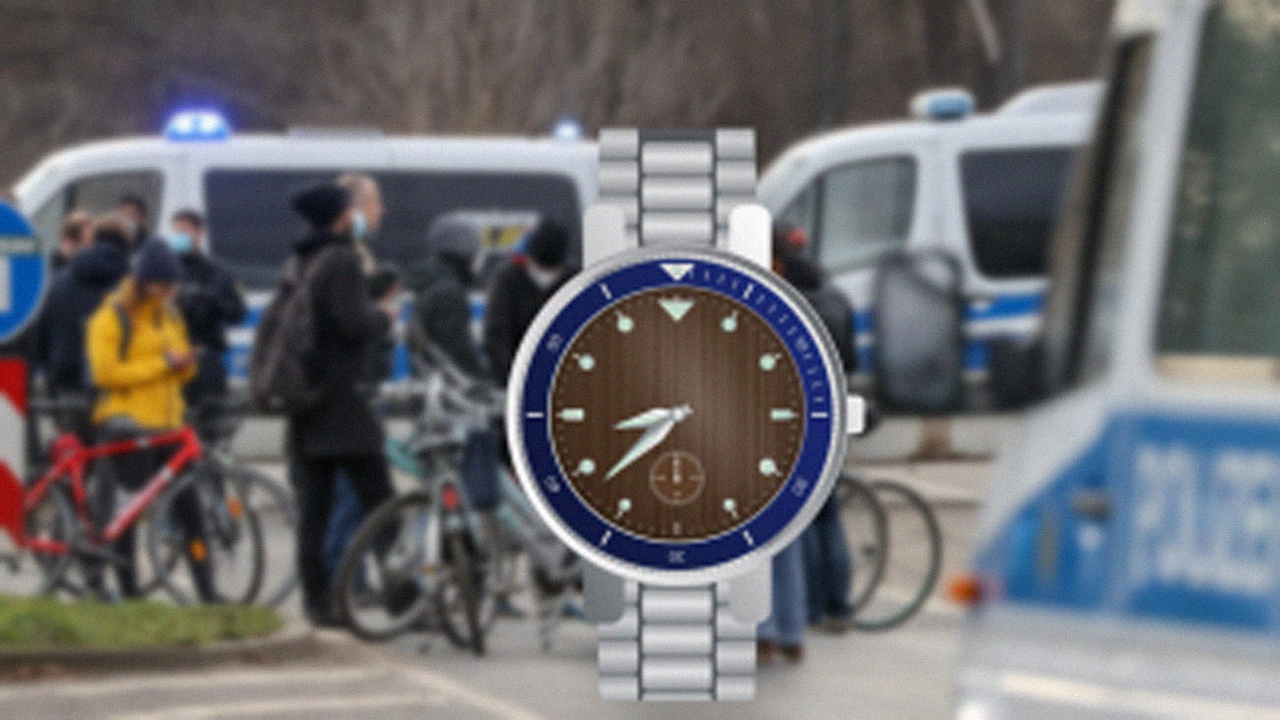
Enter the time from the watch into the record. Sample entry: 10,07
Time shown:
8,38
